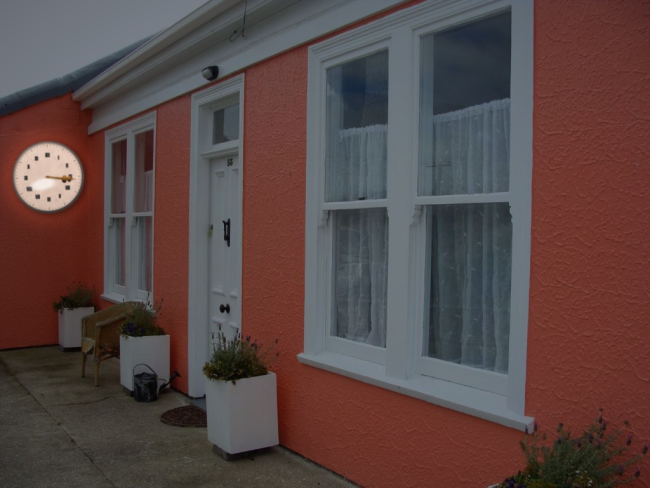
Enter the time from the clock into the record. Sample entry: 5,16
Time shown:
3,16
